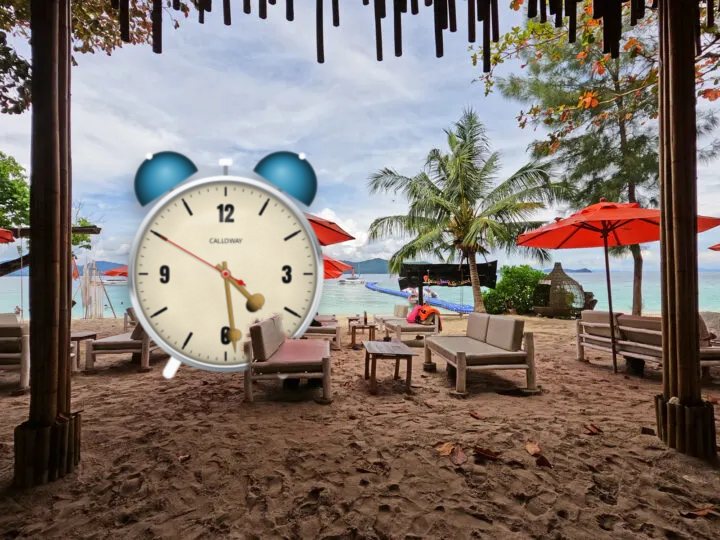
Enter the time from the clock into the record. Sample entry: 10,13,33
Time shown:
4,28,50
